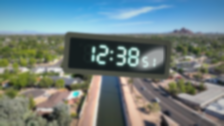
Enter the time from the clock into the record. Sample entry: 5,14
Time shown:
12,38
